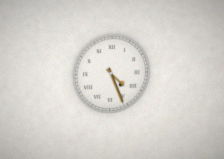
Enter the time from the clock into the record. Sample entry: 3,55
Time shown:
4,26
